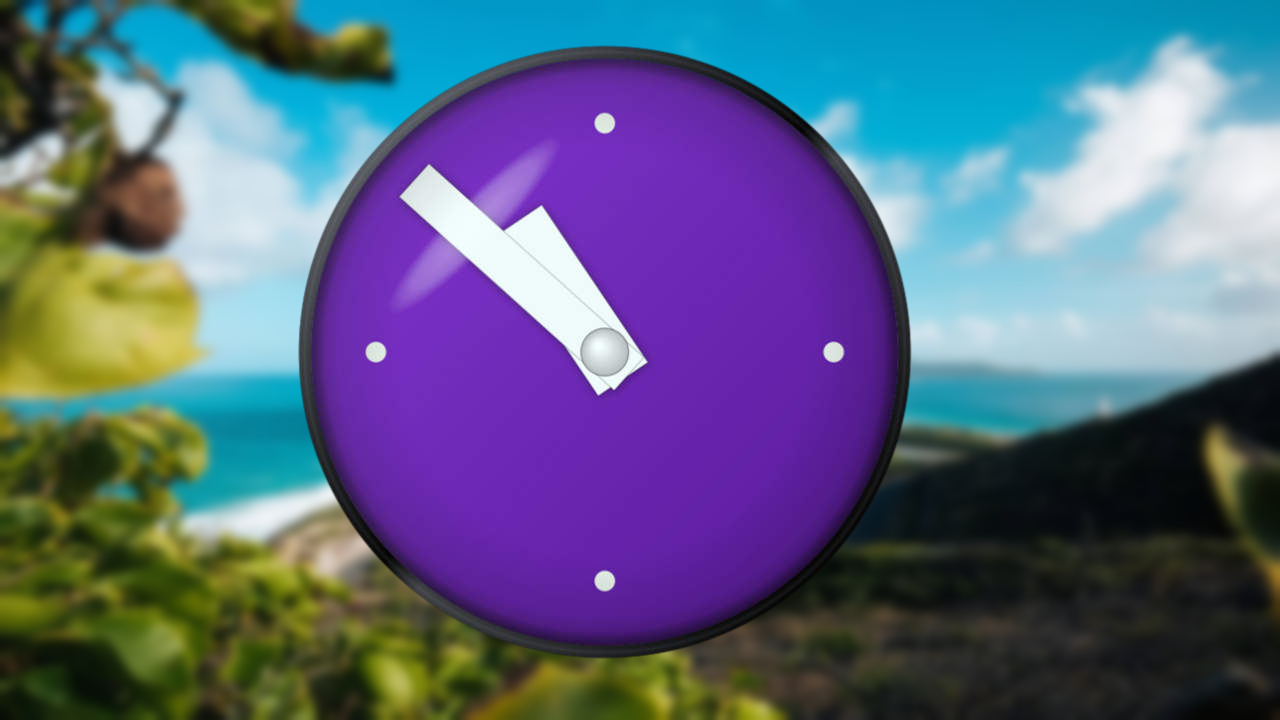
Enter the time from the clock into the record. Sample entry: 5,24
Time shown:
10,52
